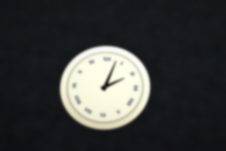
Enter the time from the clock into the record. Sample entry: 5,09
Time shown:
2,03
